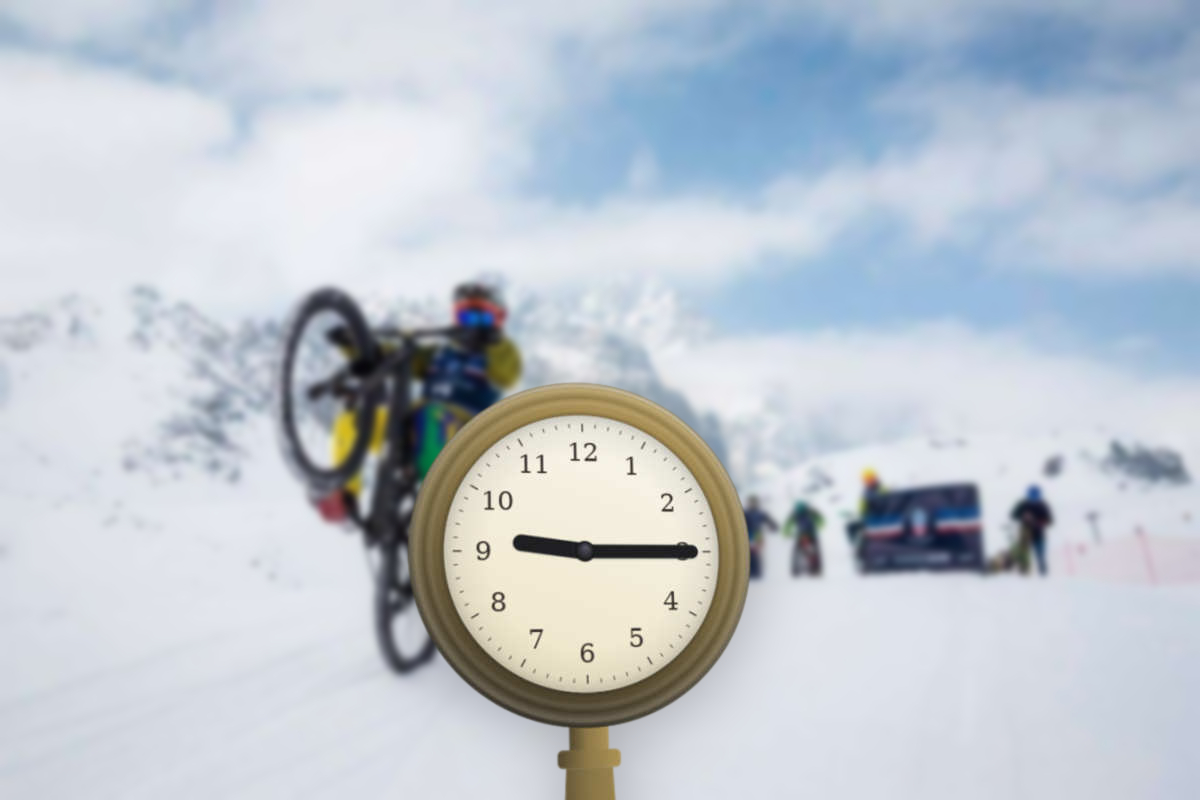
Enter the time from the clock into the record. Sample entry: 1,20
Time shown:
9,15
